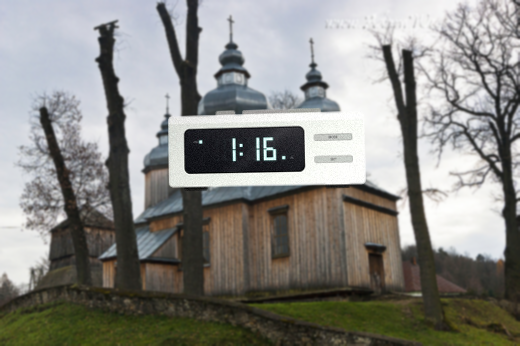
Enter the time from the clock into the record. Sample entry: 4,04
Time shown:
1,16
